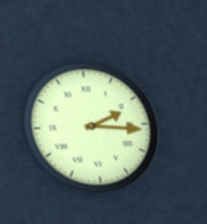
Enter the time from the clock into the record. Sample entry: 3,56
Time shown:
2,16
